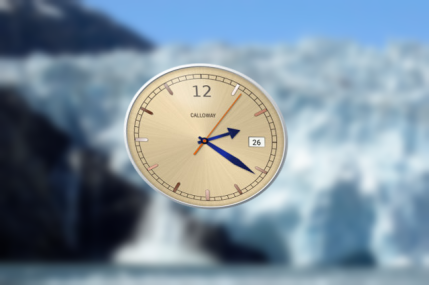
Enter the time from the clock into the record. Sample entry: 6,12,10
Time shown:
2,21,06
